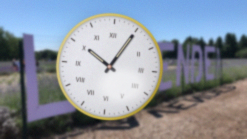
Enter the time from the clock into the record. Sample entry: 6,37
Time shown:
10,05
